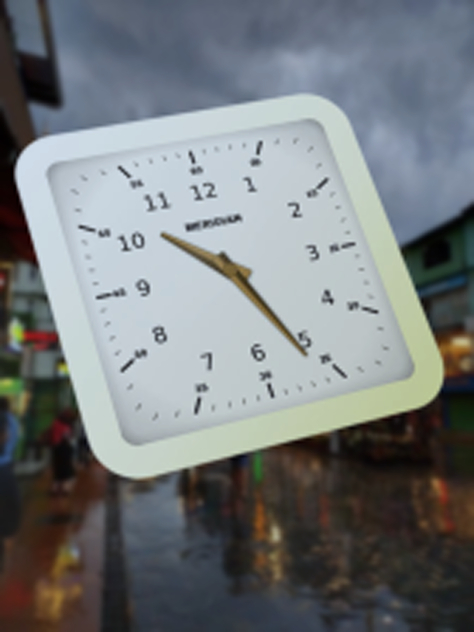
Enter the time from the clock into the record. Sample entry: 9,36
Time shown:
10,26
